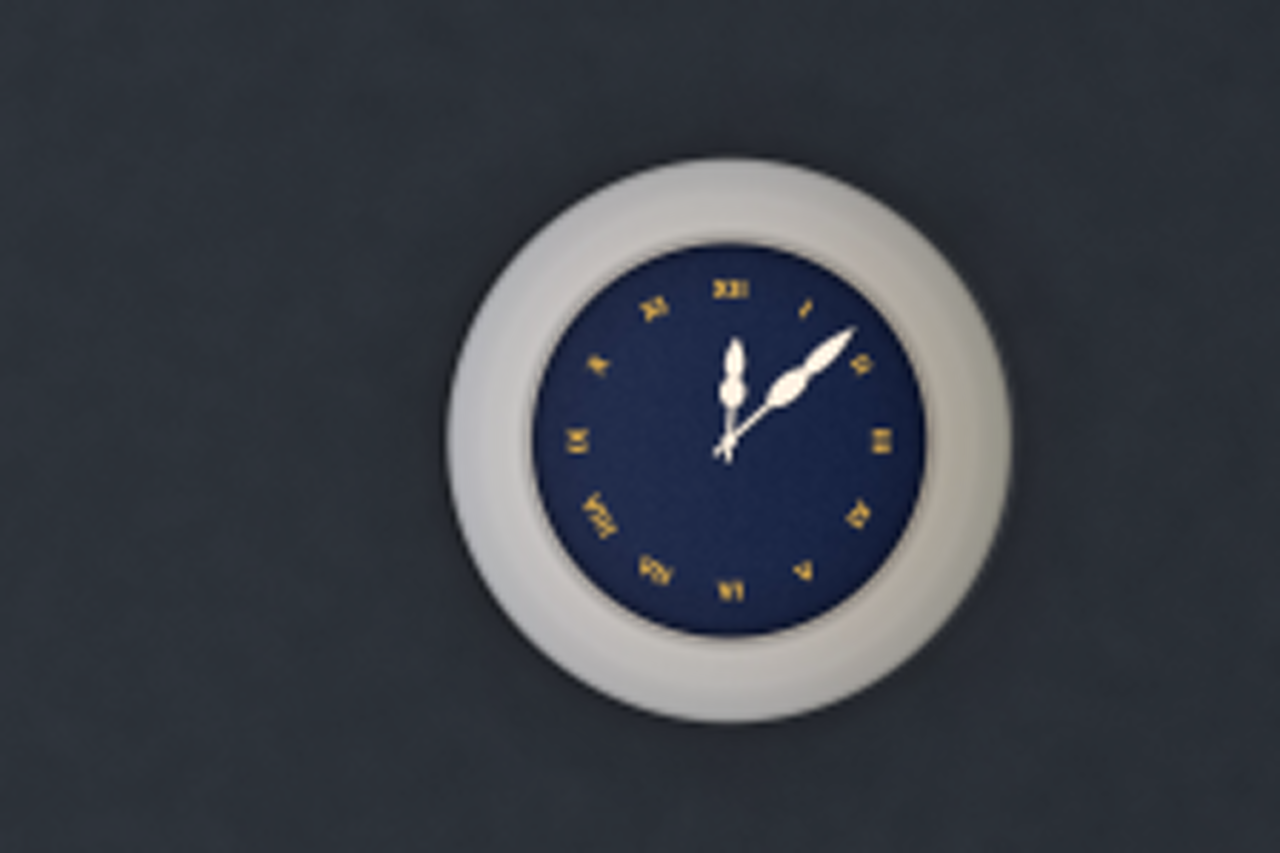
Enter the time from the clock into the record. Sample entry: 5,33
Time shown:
12,08
